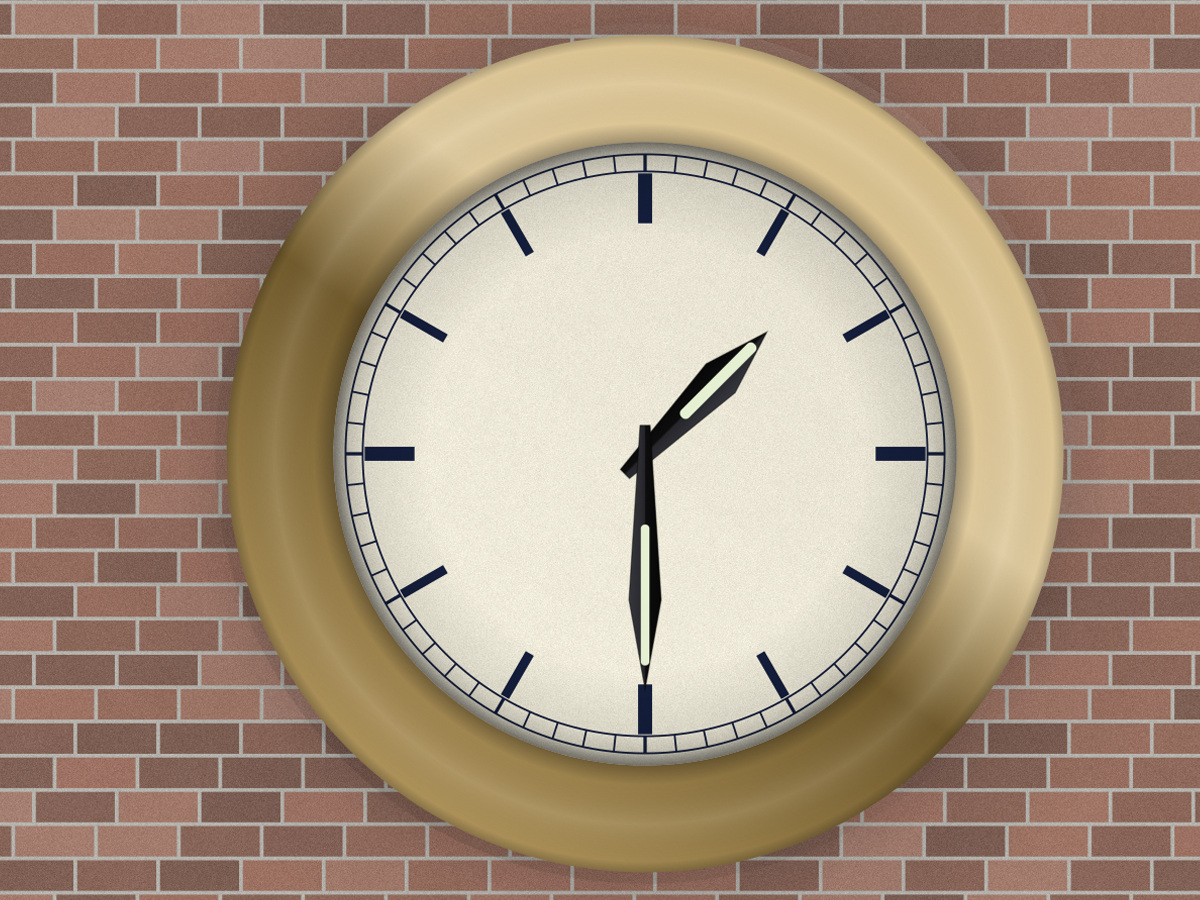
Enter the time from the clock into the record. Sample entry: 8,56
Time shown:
1,30
